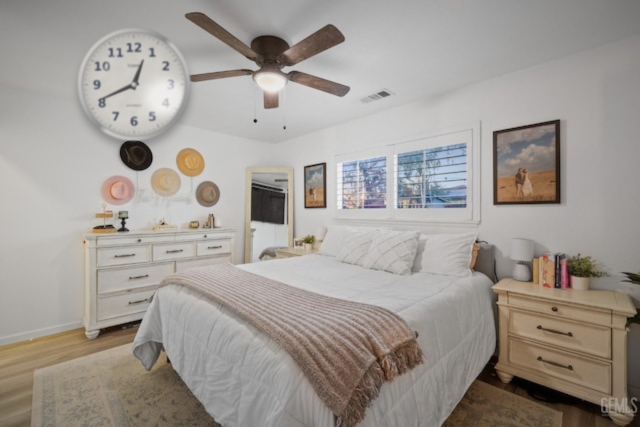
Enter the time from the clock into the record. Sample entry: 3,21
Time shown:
12,41
